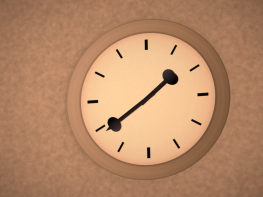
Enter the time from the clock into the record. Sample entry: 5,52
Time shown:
1,39
